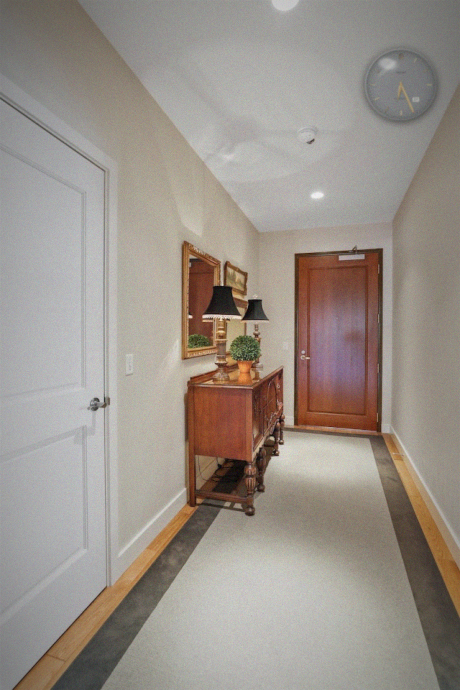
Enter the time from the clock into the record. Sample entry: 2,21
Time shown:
6,26
